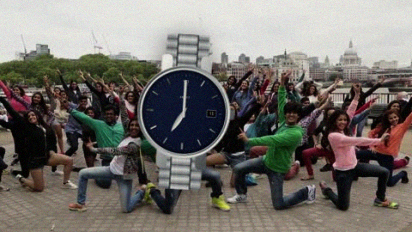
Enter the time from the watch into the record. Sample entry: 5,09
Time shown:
7,00
